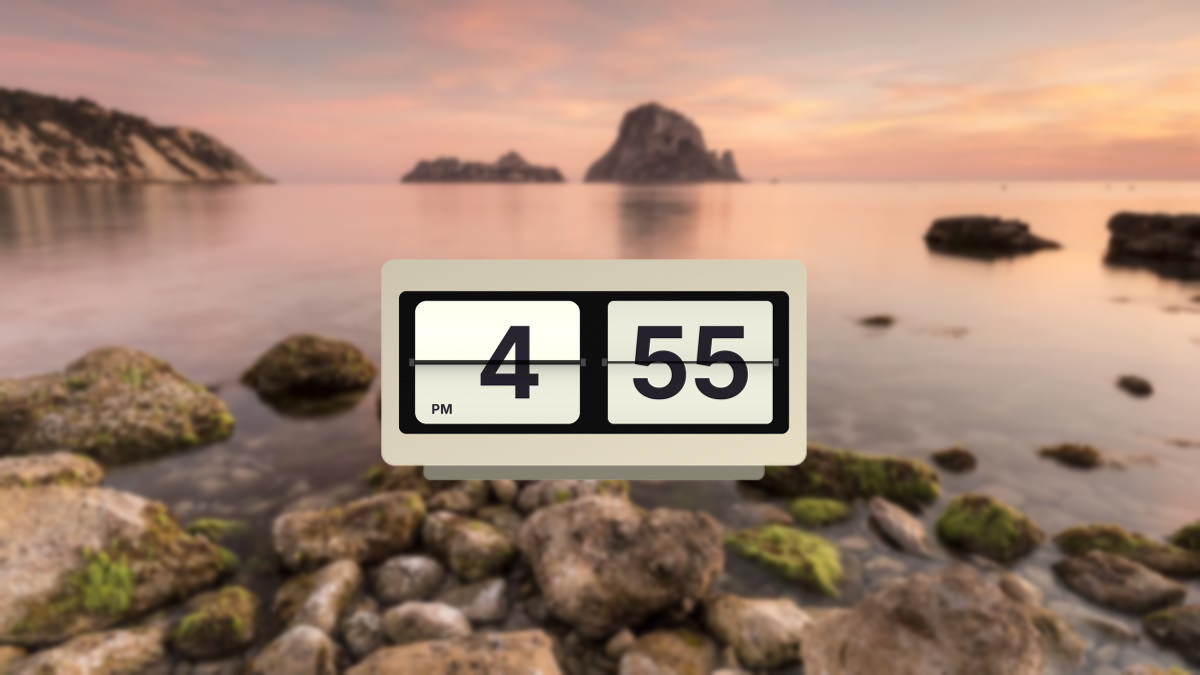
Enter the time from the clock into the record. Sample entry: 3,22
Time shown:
4,55
